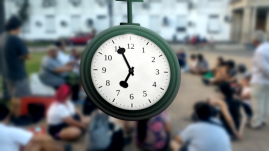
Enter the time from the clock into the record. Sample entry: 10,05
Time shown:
6,56
